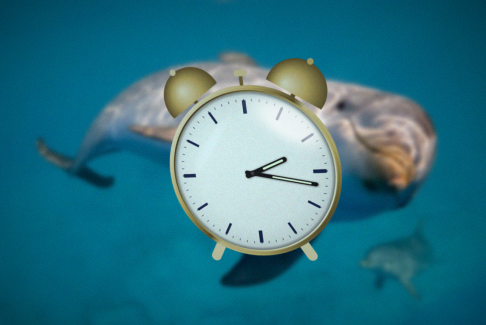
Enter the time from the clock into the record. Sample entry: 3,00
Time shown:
2,17
